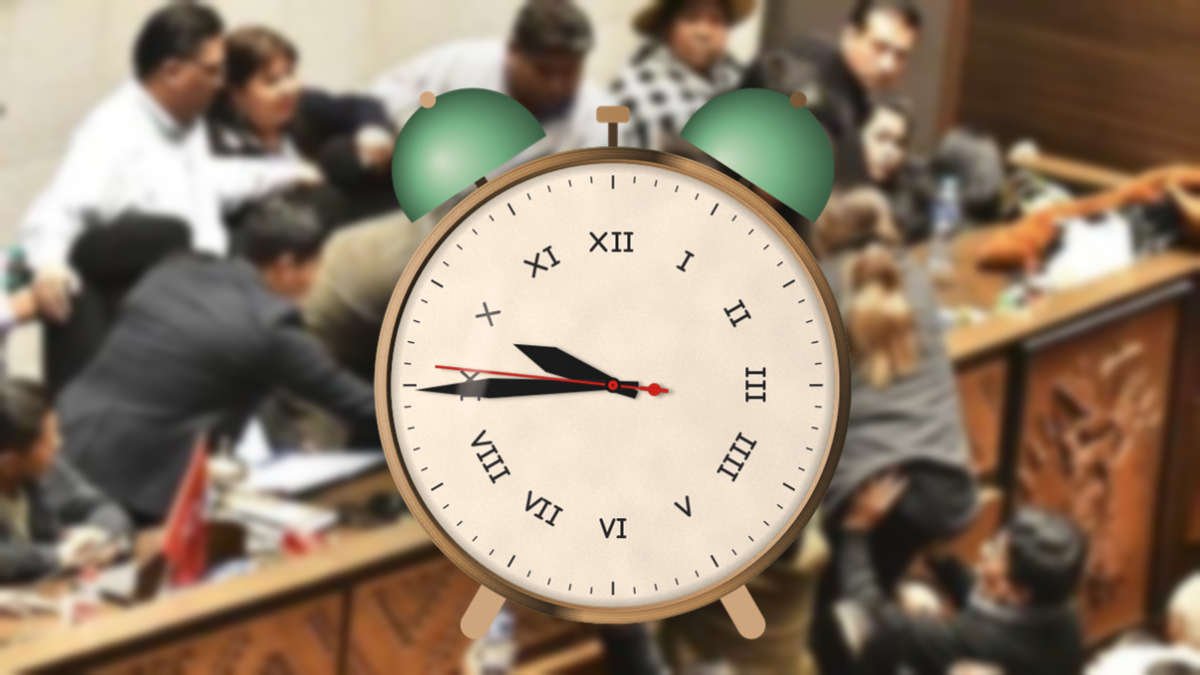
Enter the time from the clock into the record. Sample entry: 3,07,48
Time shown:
9,44,46
